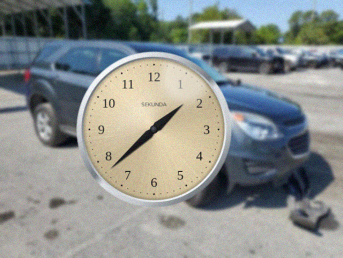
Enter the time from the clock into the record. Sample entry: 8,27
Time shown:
1,38
